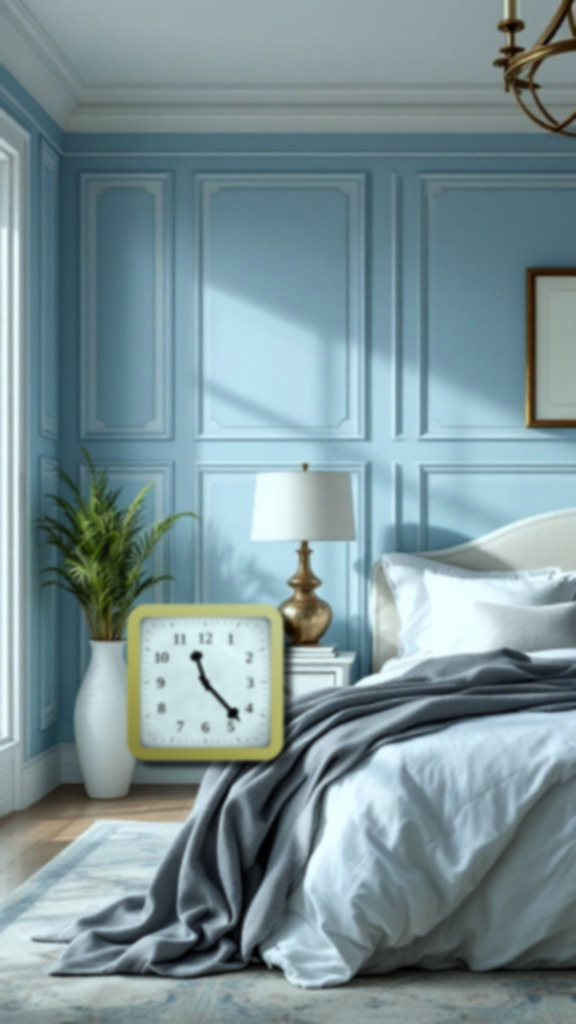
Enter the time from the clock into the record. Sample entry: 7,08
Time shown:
11,23
